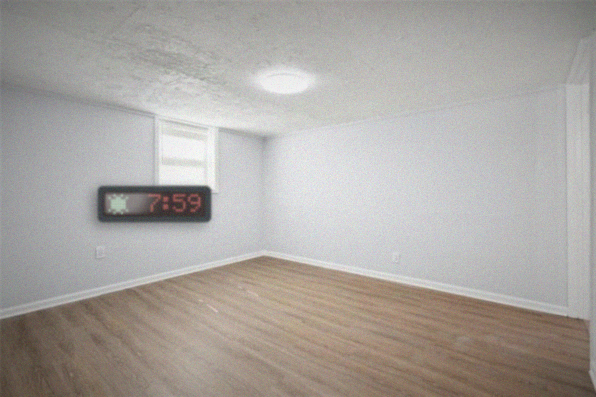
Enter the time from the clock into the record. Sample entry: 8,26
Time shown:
7,59
